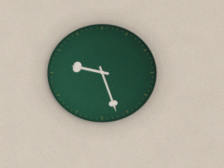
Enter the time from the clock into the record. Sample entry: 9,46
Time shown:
9,27
